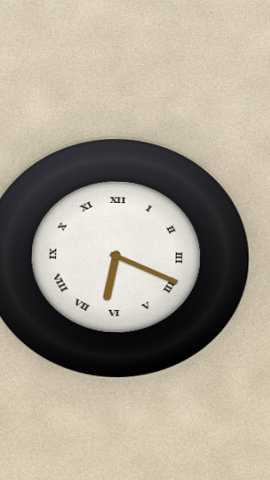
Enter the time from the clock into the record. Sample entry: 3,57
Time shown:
6,19
